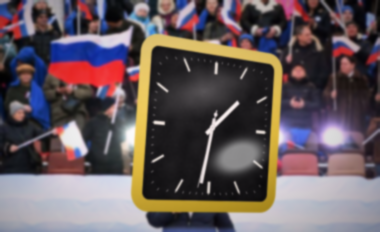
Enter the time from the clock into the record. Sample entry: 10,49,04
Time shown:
1,31,32
